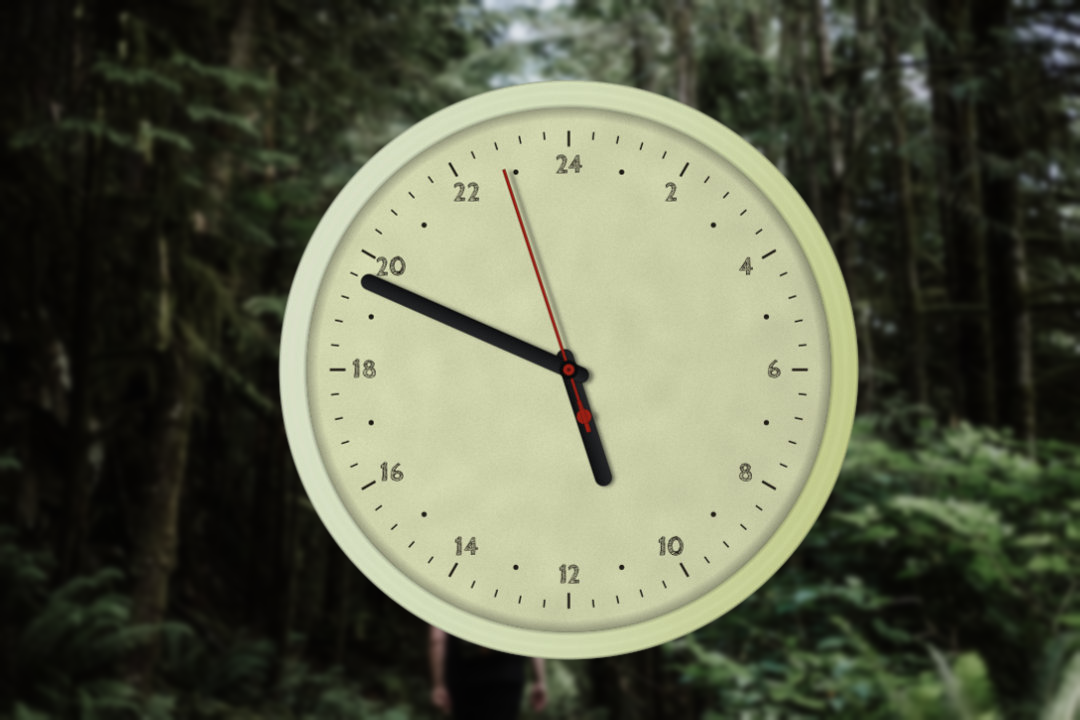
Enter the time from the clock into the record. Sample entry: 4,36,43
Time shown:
10,48,57
